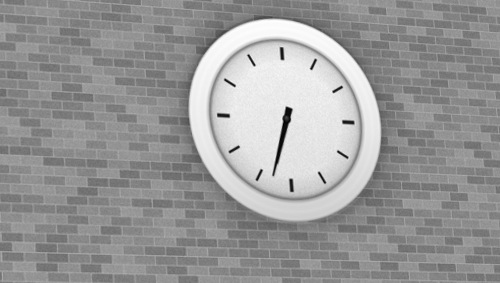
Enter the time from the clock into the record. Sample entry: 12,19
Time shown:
6,33
